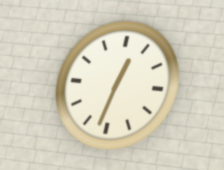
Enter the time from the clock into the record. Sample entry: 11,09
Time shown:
12,32
